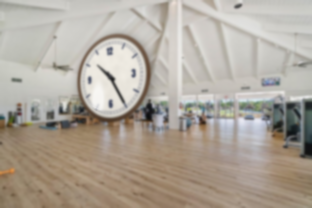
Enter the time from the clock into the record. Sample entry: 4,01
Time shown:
10,25
